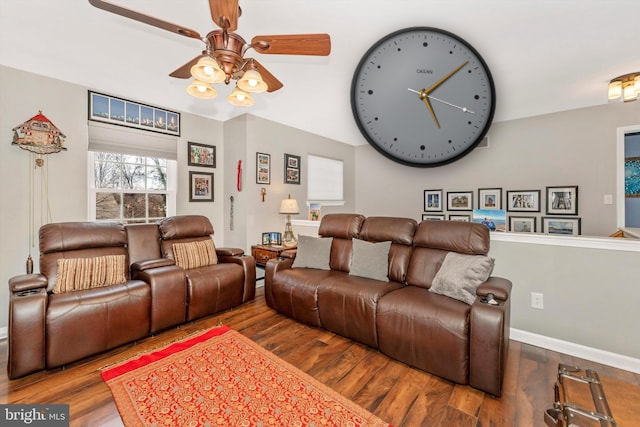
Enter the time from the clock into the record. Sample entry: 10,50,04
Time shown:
5,08,18
